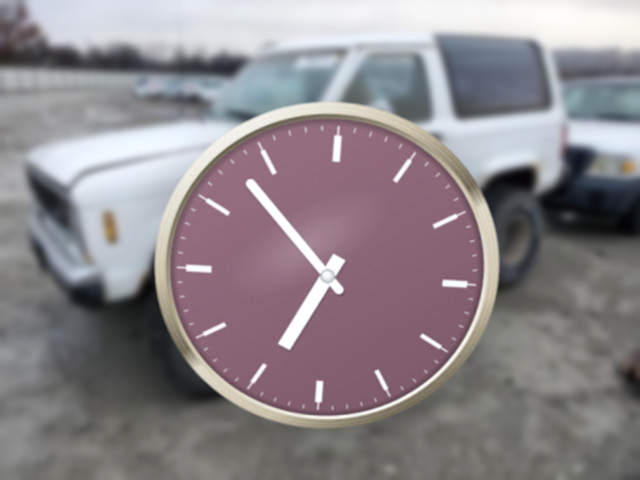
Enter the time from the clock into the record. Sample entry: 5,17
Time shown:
6,53
